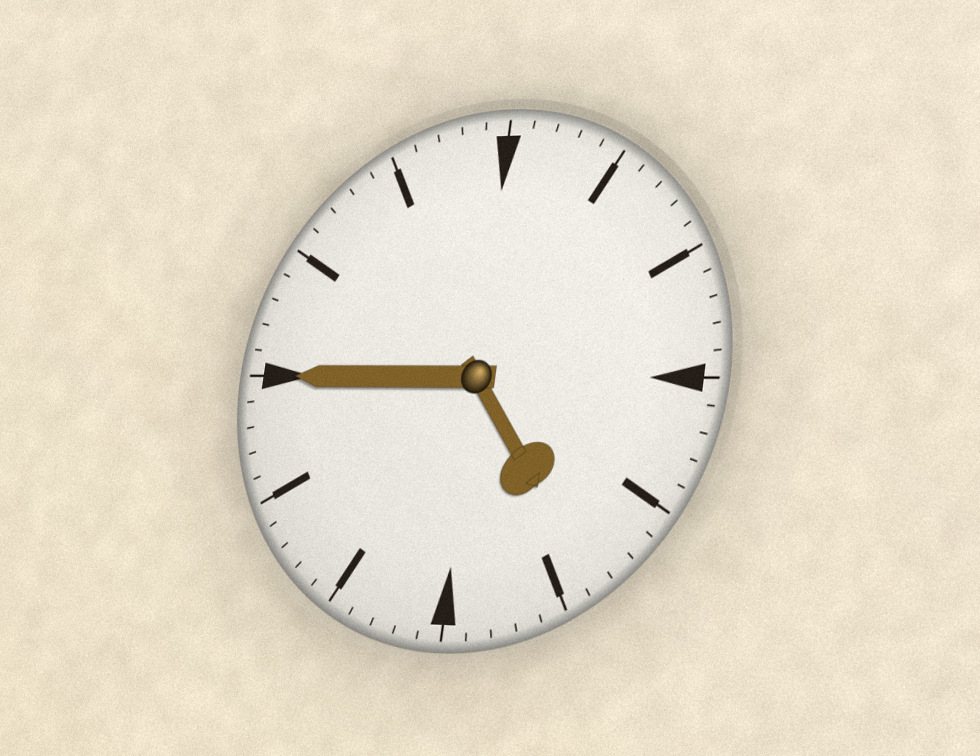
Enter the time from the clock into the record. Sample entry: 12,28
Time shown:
4,45
